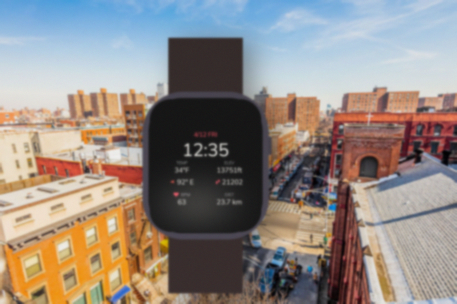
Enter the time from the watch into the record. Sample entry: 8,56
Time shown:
12,35
